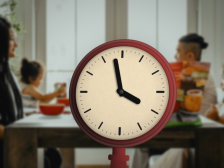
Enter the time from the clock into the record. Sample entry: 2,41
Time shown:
3,58
